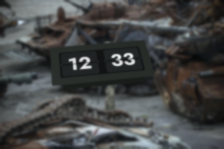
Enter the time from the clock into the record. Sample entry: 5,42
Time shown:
12,33
